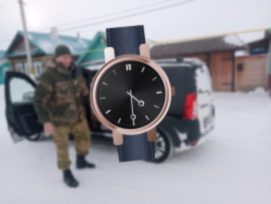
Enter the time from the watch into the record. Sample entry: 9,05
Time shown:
4,30
